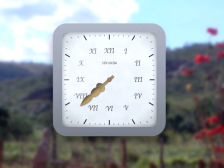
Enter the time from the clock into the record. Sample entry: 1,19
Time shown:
7,38
